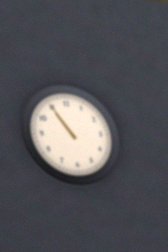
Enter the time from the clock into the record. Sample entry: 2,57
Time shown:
10,55
